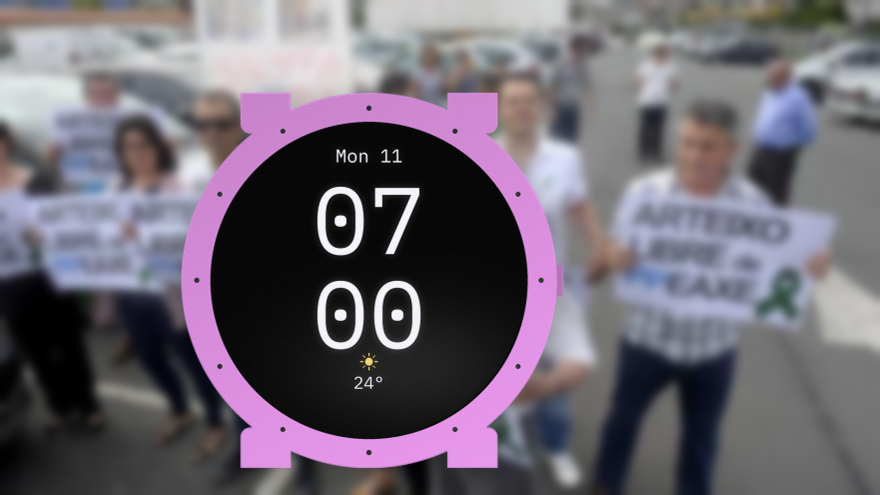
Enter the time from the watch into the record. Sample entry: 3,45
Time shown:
7,00
